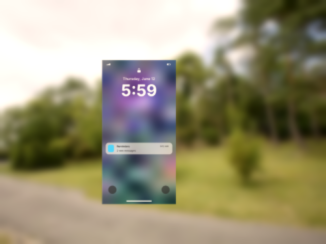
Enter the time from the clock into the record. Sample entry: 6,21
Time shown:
5,59
